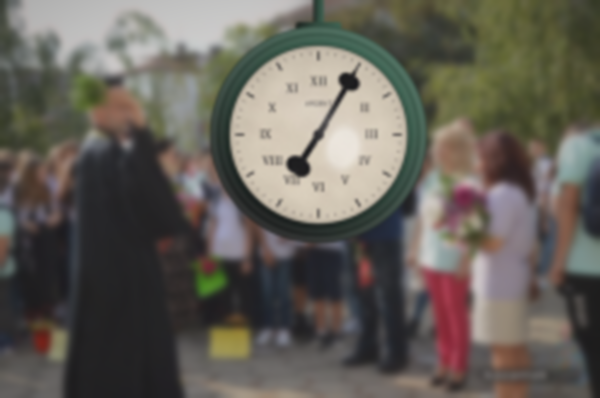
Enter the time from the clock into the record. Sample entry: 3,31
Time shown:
7,05
